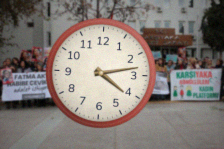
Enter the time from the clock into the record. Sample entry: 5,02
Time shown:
4,13
